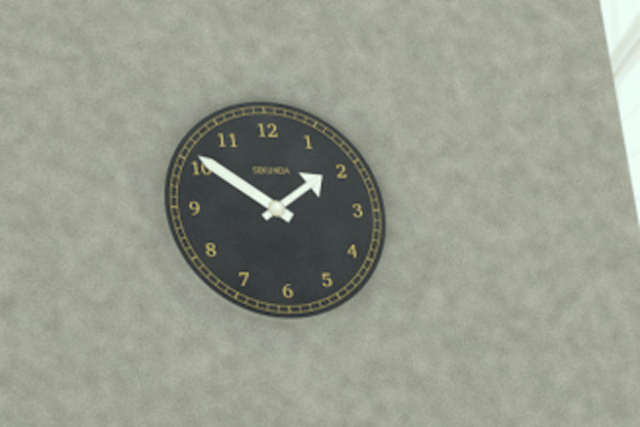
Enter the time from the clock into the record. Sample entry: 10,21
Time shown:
1,51
